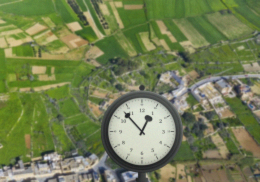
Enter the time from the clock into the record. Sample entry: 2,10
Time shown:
12,53
